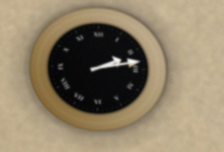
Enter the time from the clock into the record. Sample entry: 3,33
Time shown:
2,13
